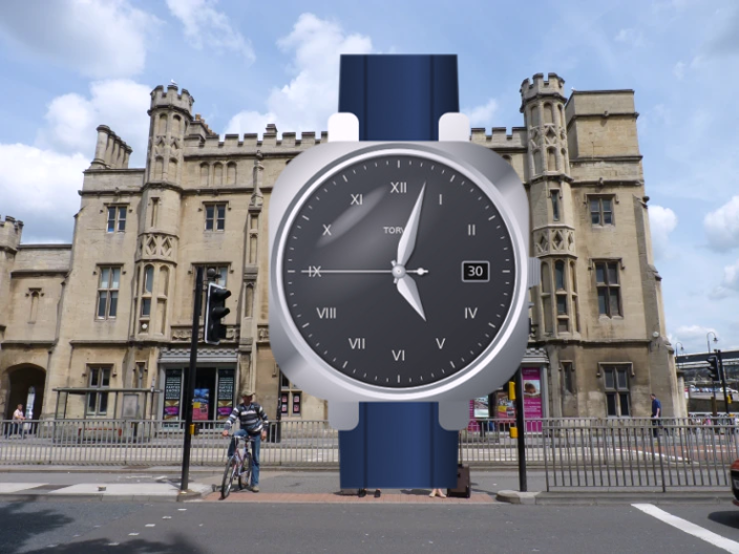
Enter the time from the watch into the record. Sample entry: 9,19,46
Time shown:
5,02,45
